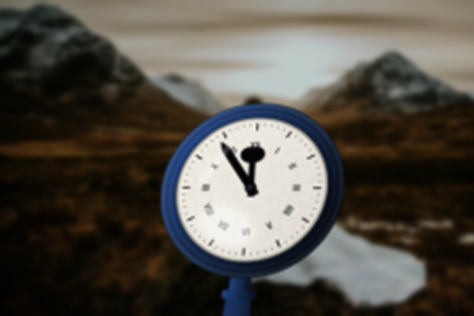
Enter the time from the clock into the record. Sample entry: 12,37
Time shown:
11,54
